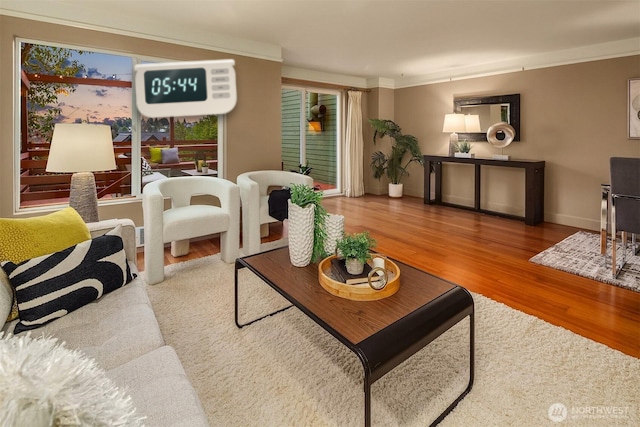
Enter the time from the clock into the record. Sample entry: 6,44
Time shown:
5,44
